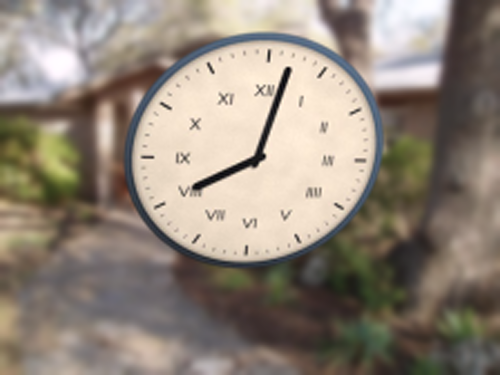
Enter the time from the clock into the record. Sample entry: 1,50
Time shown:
8,02
